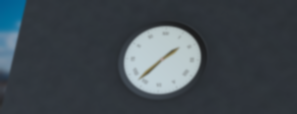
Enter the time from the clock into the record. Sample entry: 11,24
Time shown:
1,37
